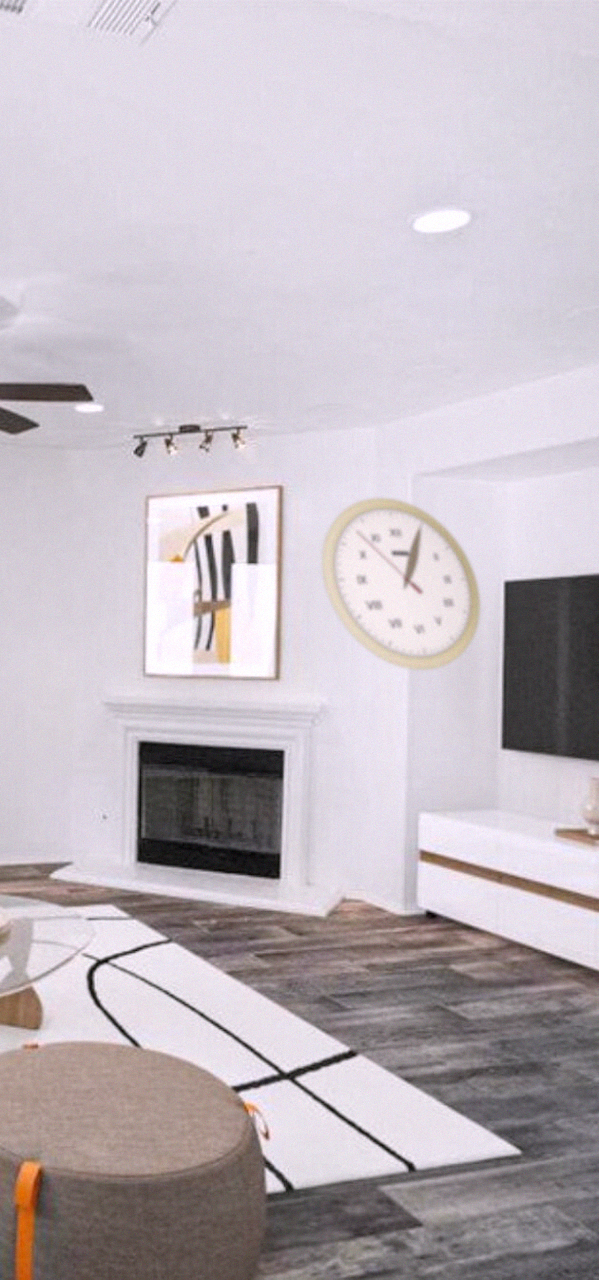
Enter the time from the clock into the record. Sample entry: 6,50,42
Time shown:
1,04,53
